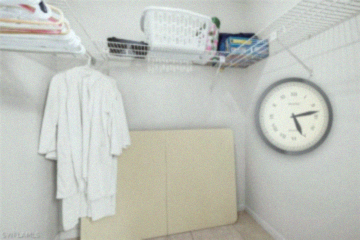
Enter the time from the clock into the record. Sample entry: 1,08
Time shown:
5,13
